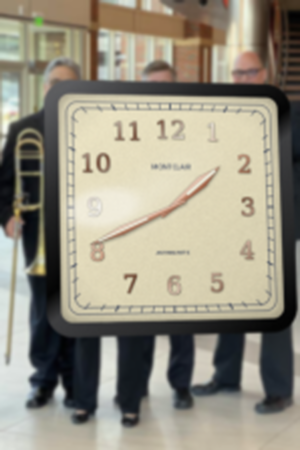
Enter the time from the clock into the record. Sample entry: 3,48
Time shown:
1,41
